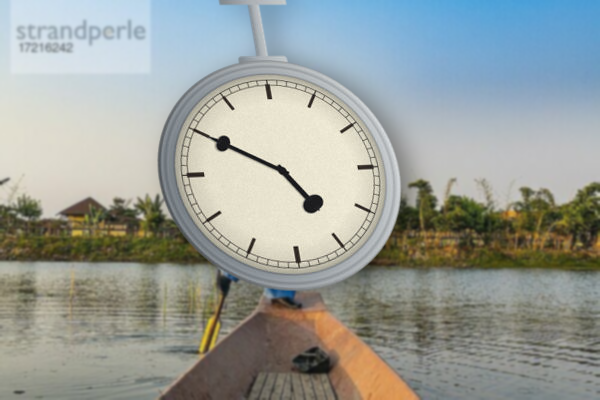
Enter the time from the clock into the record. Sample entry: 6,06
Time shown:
4,50
